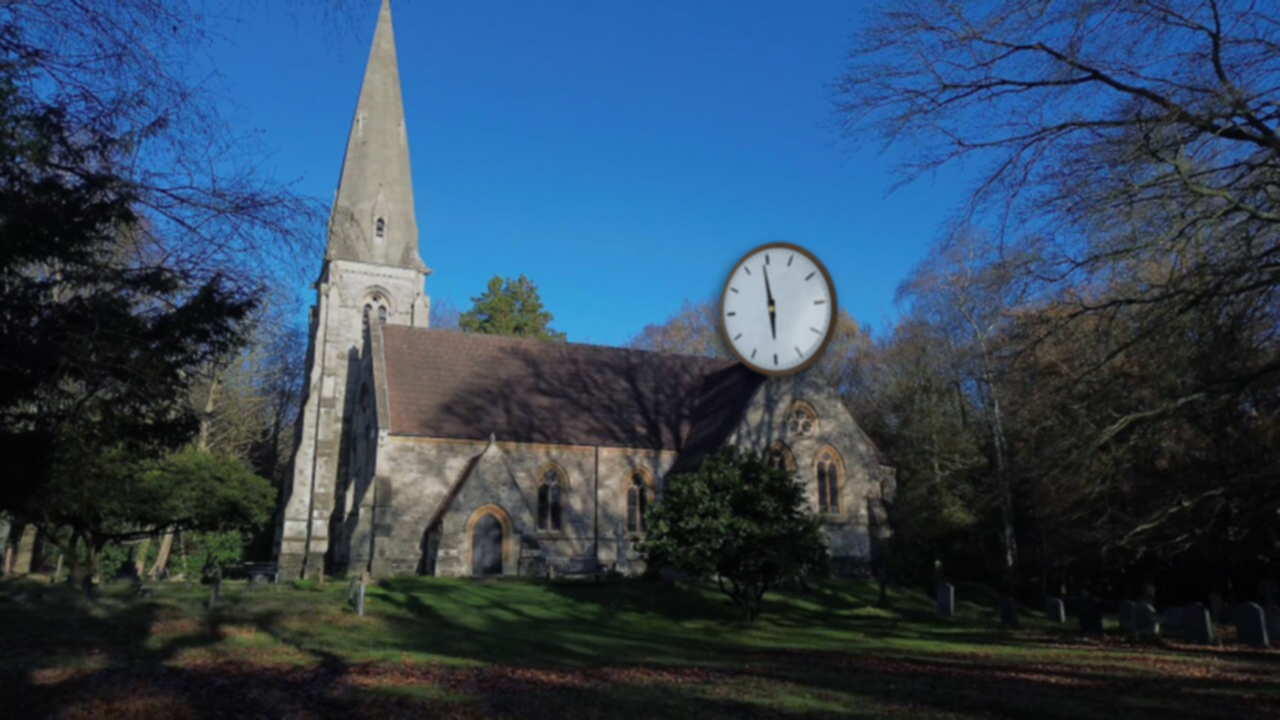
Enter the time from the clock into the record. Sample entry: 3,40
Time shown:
5,59
